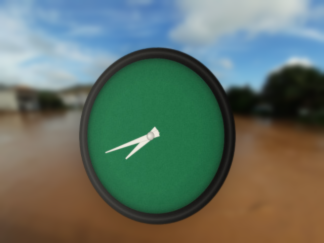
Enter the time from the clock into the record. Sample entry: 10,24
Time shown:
7,42
